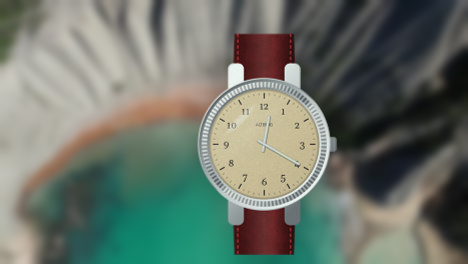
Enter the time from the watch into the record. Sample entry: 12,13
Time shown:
12,20
